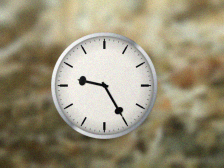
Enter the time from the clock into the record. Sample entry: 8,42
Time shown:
9,25
